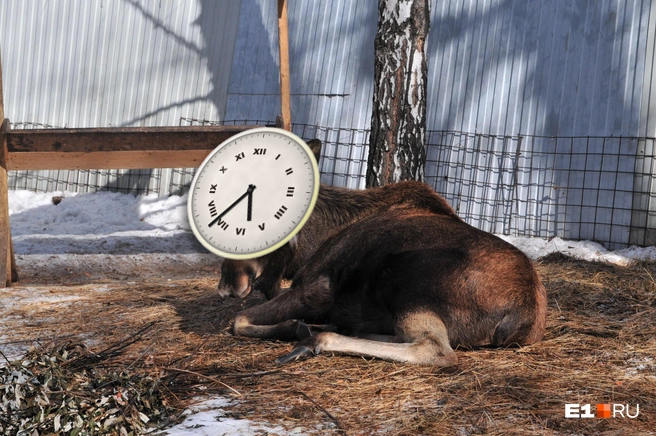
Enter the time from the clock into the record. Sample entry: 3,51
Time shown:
5,37
